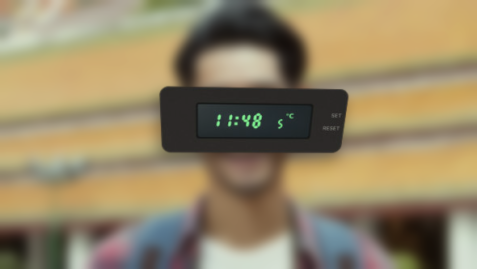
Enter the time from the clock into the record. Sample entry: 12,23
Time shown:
11,48
